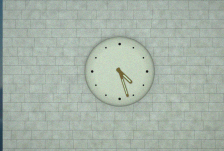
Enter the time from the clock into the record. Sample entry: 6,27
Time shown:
4,27
